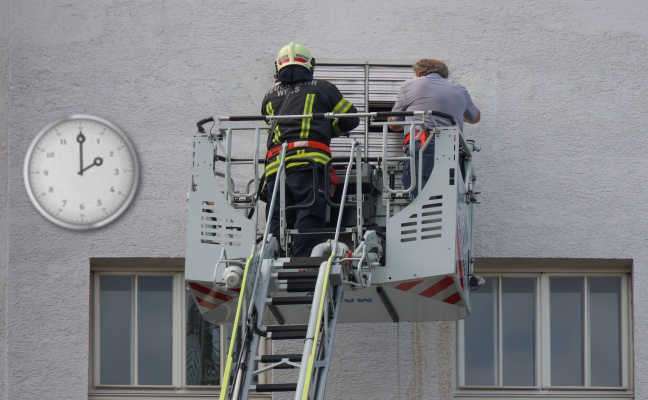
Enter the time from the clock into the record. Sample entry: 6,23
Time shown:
2,00
